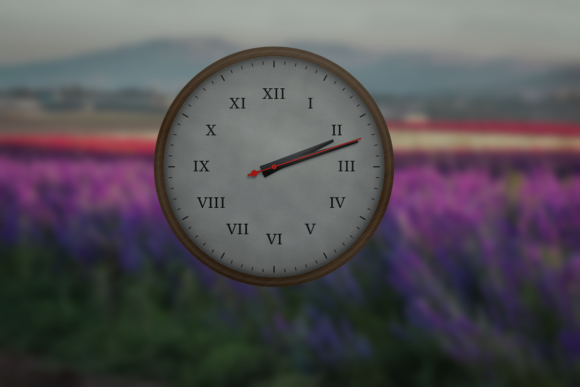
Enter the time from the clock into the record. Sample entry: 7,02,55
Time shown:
2,12,12
